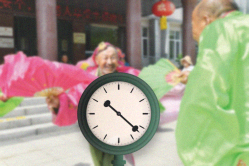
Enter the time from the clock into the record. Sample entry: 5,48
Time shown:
10,22
